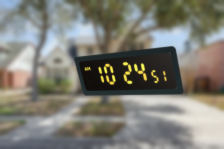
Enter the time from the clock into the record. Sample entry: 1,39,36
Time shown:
10,24,51
